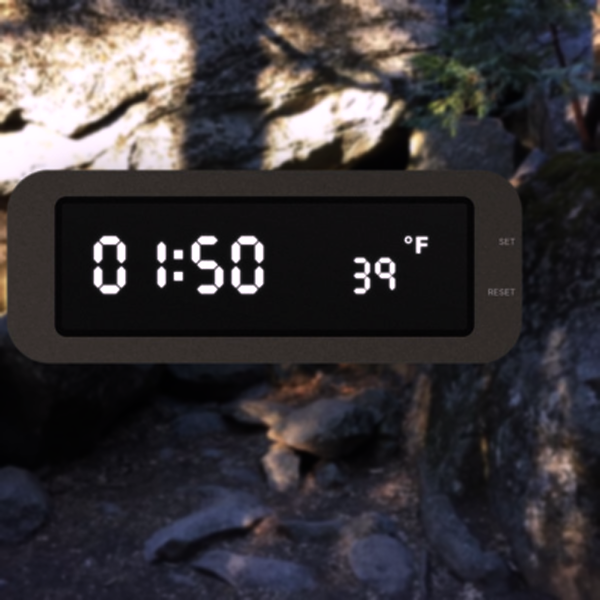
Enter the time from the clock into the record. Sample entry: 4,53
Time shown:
1,50
